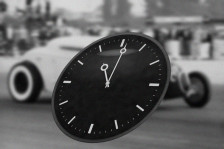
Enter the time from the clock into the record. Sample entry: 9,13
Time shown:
11,01
